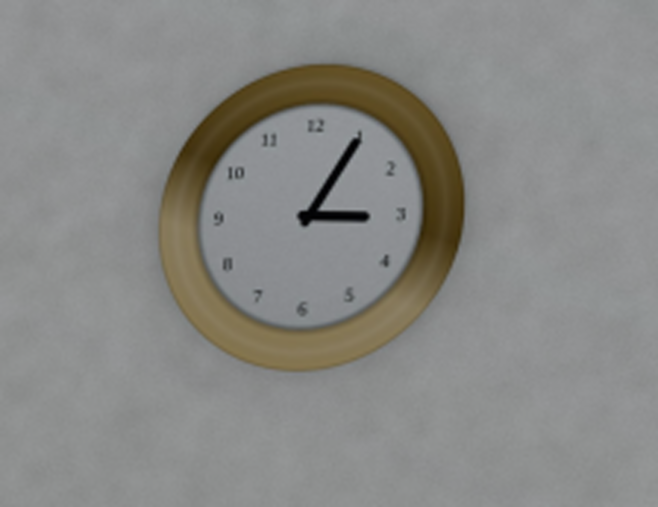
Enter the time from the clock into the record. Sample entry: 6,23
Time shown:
3,05
